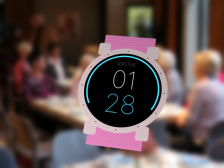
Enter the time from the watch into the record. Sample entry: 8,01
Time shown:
1,28
